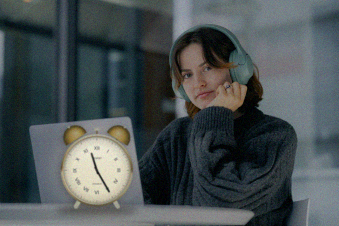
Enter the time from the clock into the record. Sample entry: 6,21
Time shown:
11,25
